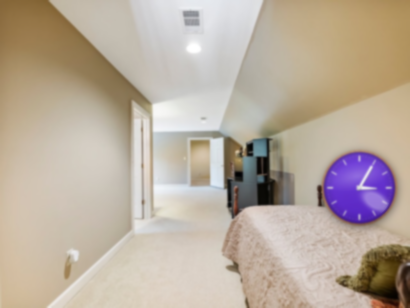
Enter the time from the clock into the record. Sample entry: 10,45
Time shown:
3,05
